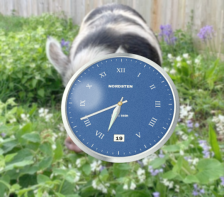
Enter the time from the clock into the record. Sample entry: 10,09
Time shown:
6,41
